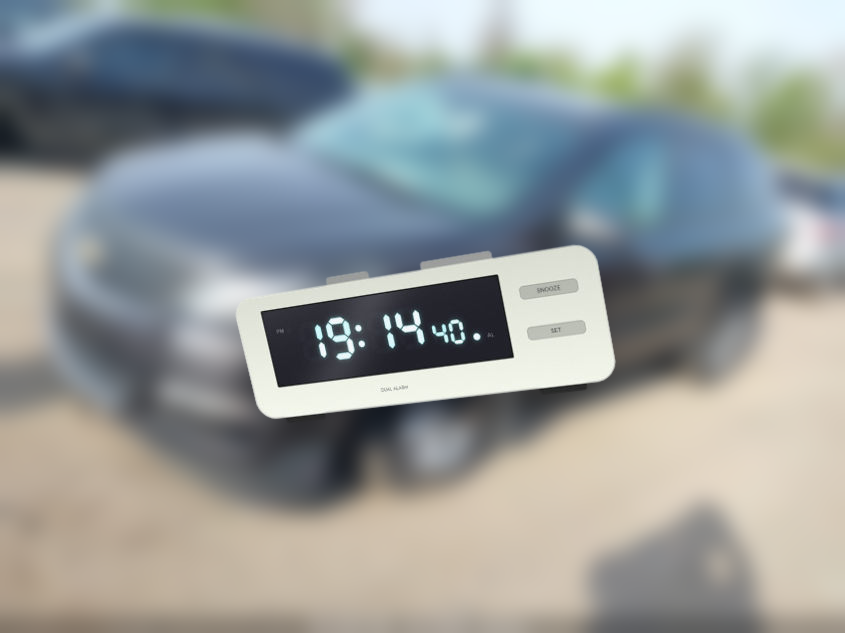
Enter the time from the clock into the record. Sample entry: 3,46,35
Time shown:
19,14,40
